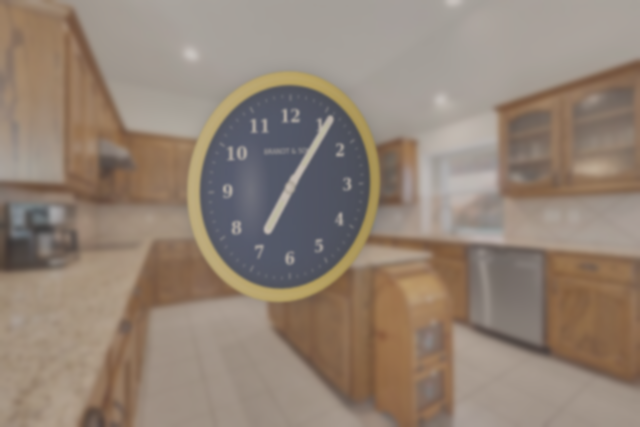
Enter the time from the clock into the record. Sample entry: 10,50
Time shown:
7,06
